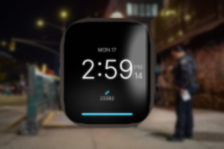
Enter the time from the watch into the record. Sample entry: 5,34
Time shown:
2,59
